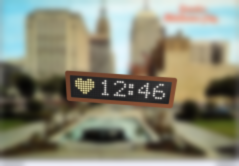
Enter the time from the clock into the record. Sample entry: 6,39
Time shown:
12,46
